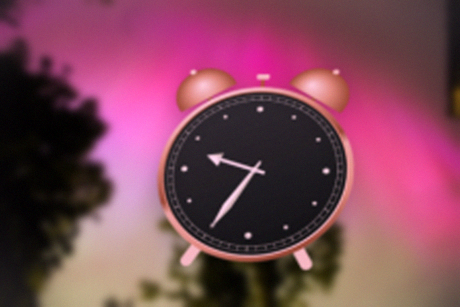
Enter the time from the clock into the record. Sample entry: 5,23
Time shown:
9,35
